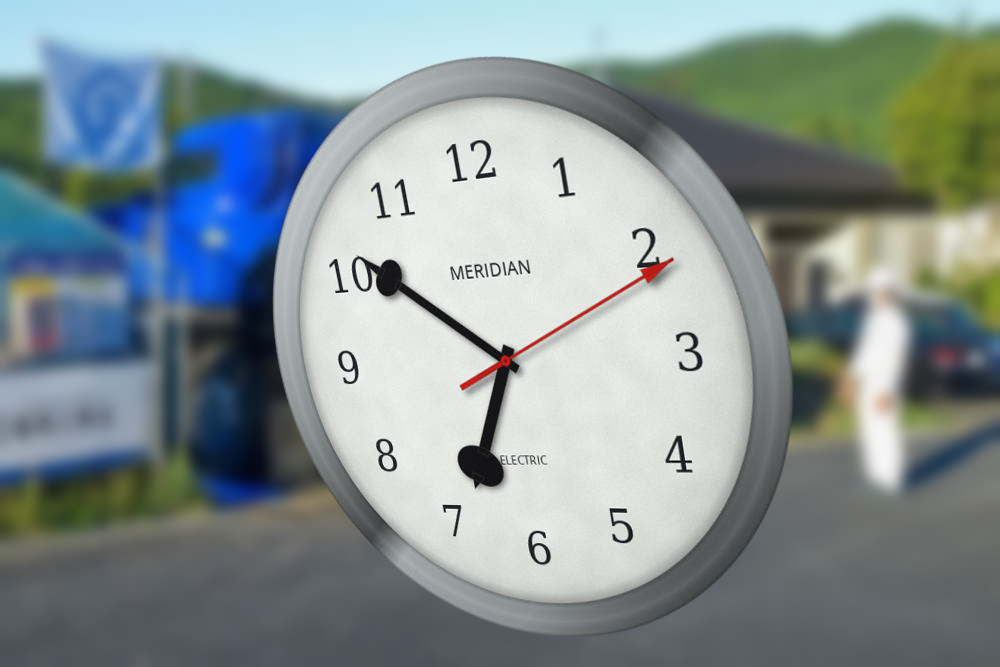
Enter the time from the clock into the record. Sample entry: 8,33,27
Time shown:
6,51,11
